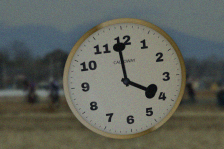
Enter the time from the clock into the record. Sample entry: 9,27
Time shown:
3,59
